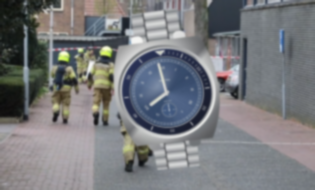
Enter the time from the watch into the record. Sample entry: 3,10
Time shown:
7,59
